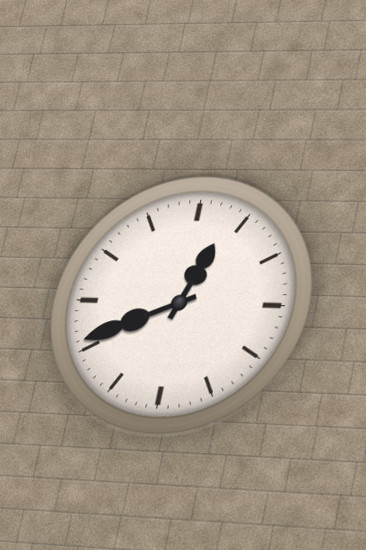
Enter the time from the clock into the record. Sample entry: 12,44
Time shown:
12,41
